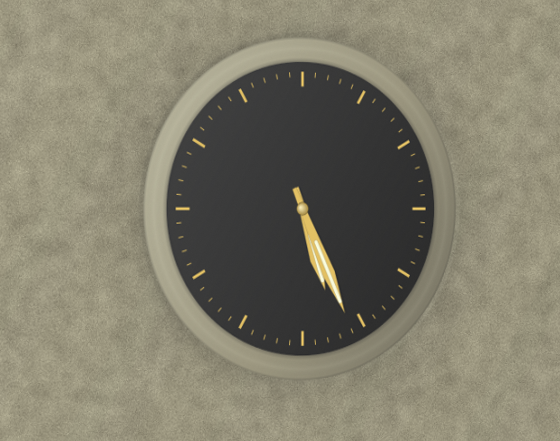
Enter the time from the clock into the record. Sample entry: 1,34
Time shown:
5,26
